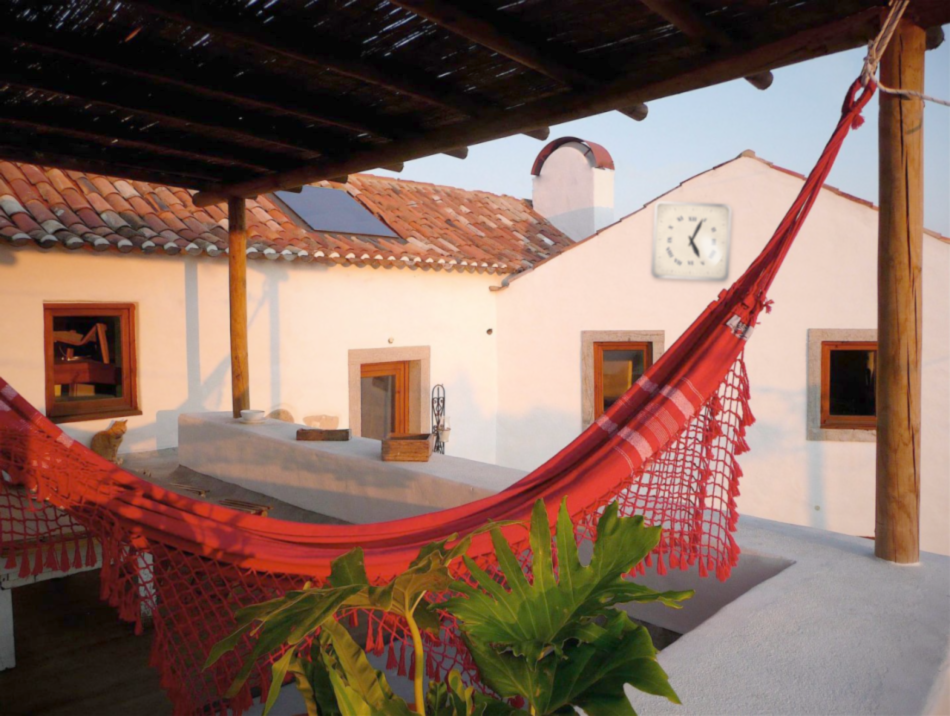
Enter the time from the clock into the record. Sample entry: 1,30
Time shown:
5,04
